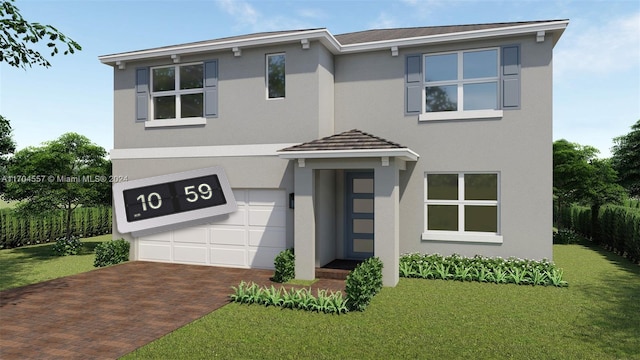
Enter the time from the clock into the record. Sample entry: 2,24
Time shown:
10,59
